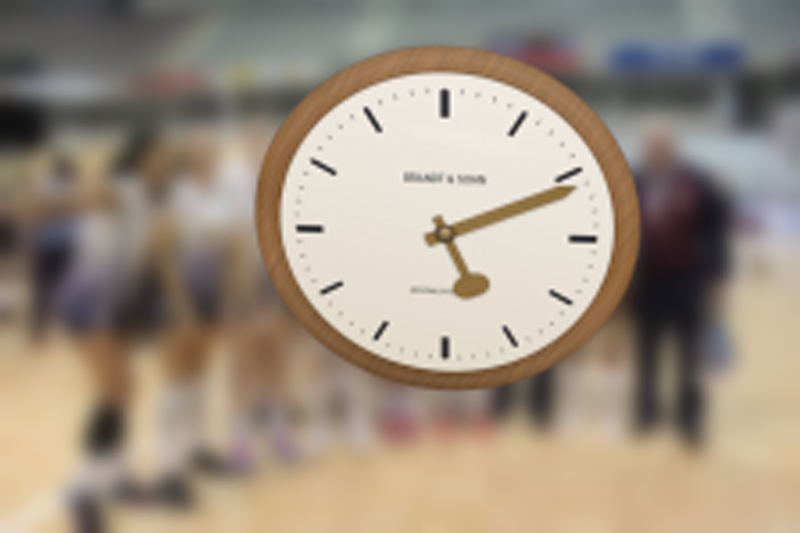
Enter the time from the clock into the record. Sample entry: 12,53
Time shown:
5,11
